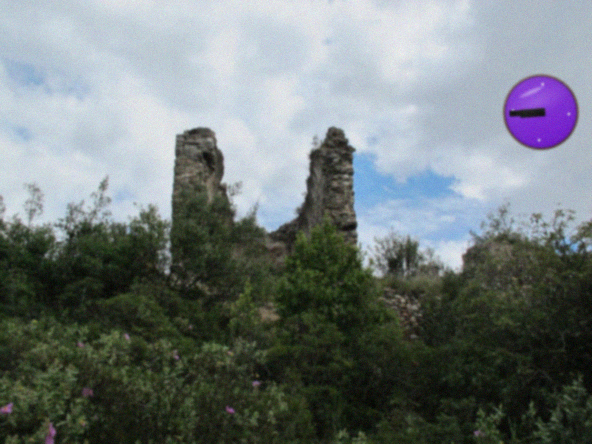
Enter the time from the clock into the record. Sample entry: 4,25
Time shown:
8,44
